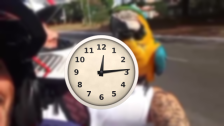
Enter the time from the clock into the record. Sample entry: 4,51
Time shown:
12,14
